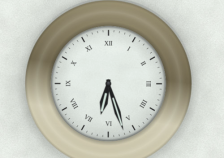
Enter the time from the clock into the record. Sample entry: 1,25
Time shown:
6,27
